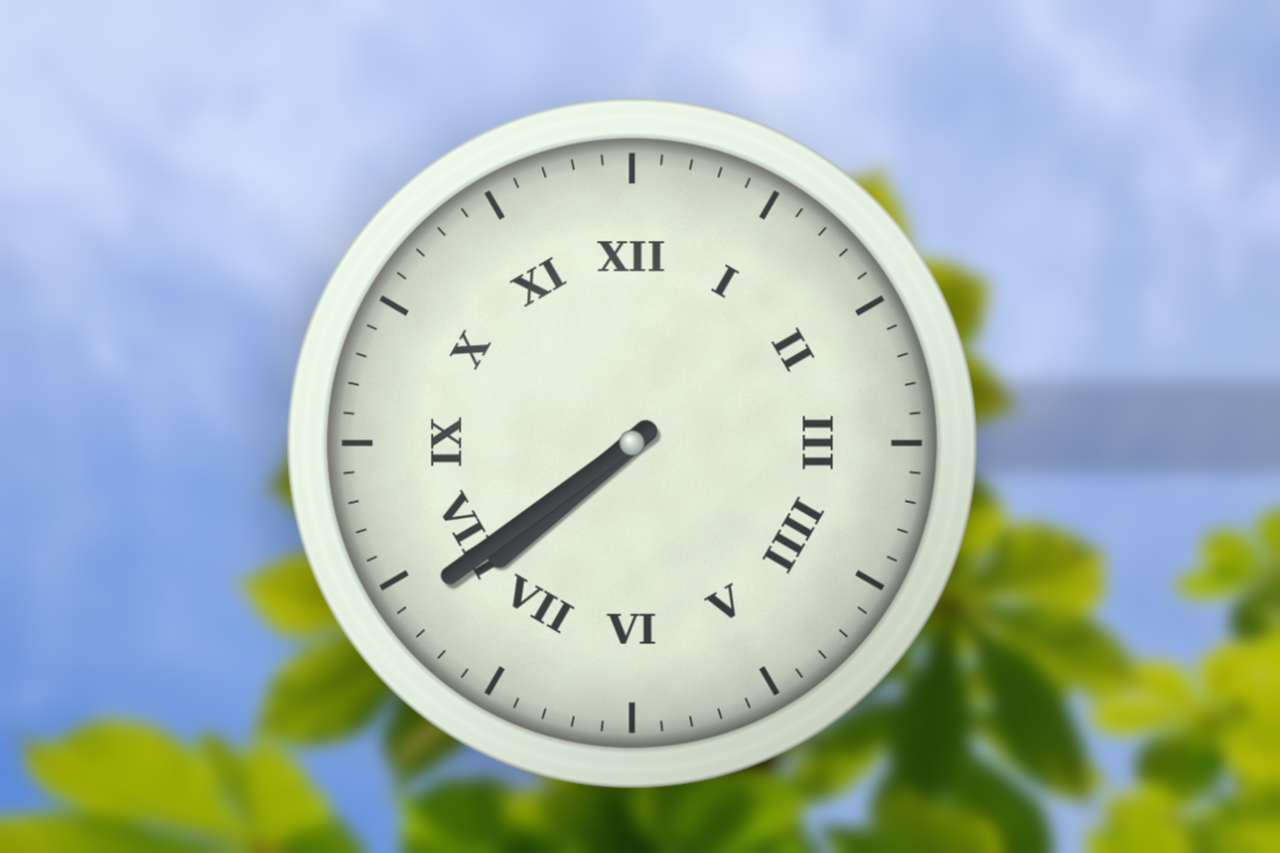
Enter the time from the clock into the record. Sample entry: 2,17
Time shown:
7,39
